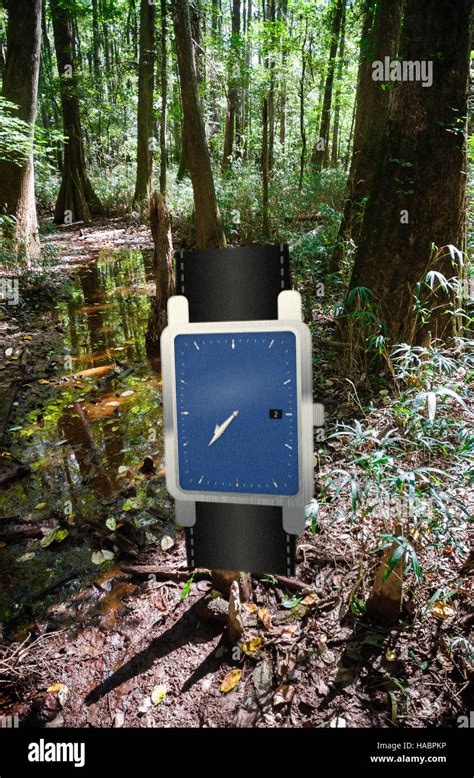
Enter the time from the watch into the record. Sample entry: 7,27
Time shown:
7,37
